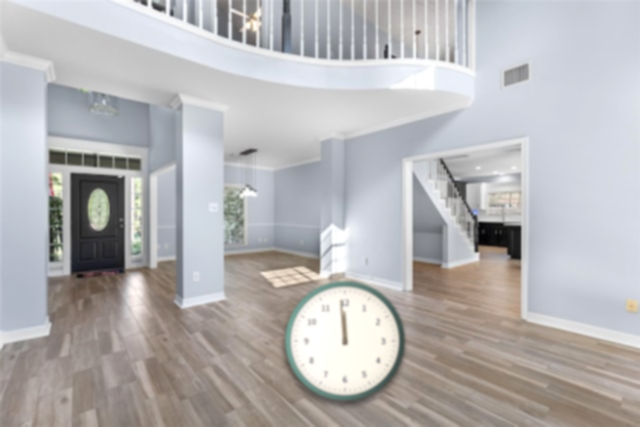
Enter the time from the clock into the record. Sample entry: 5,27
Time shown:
11,59
